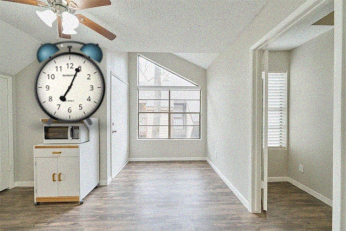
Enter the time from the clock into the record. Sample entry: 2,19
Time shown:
7,04
